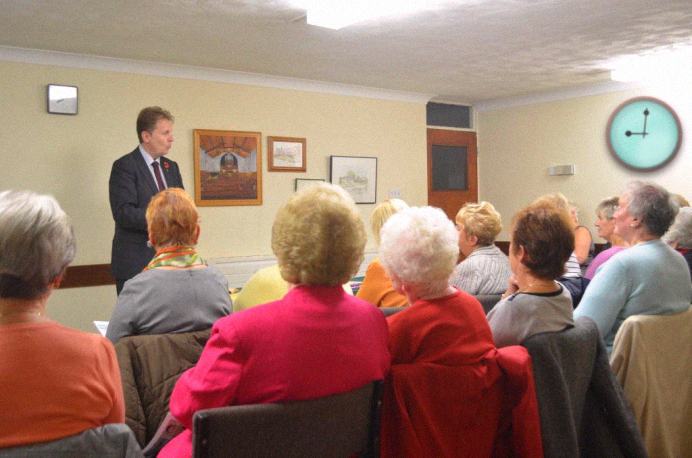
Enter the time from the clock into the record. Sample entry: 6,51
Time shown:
9,01
